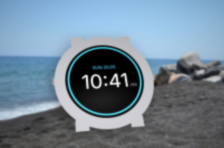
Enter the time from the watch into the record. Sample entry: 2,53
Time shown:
10,41
